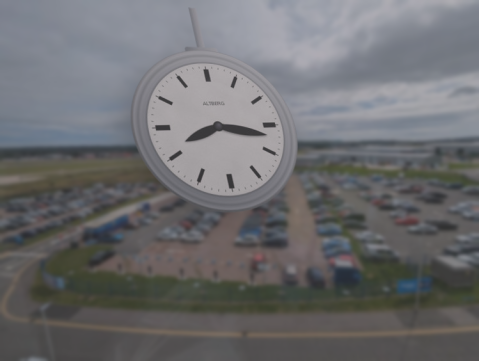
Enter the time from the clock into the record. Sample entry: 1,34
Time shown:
8,17
